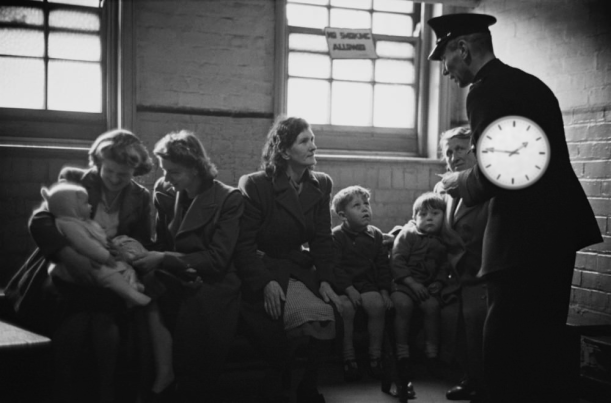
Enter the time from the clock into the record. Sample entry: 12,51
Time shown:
1,46
